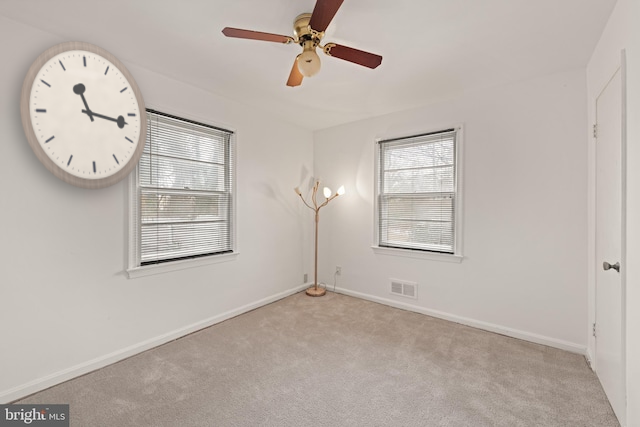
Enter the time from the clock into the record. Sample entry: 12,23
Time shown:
11,17
